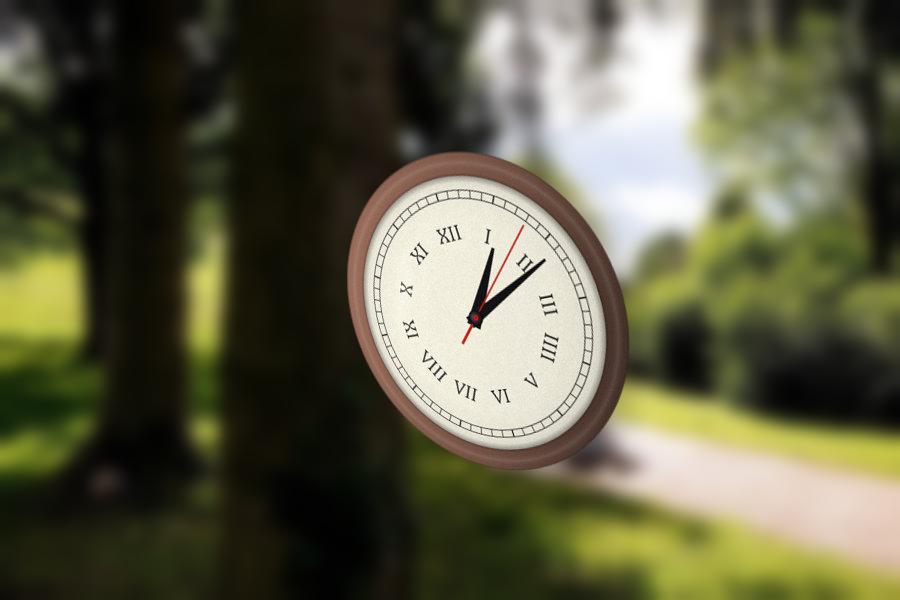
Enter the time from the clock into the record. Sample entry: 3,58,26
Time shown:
1,11,08
